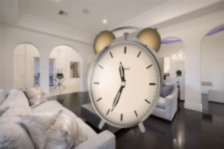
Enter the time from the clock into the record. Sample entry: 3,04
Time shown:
11,34
